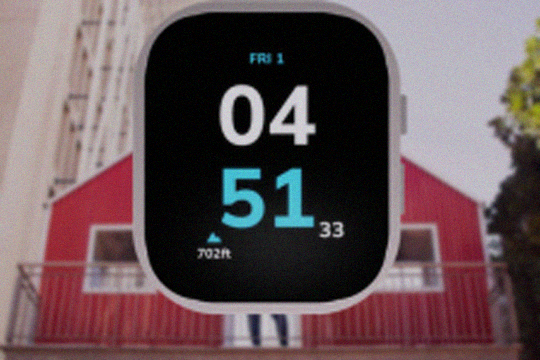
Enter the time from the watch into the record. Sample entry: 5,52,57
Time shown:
4,51,33
